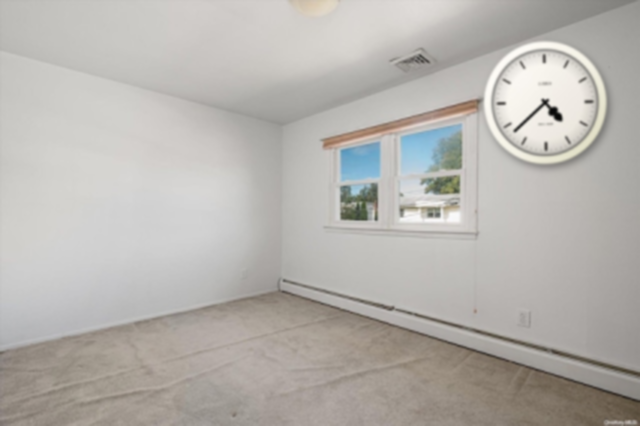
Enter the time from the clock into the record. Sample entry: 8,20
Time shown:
4,38
